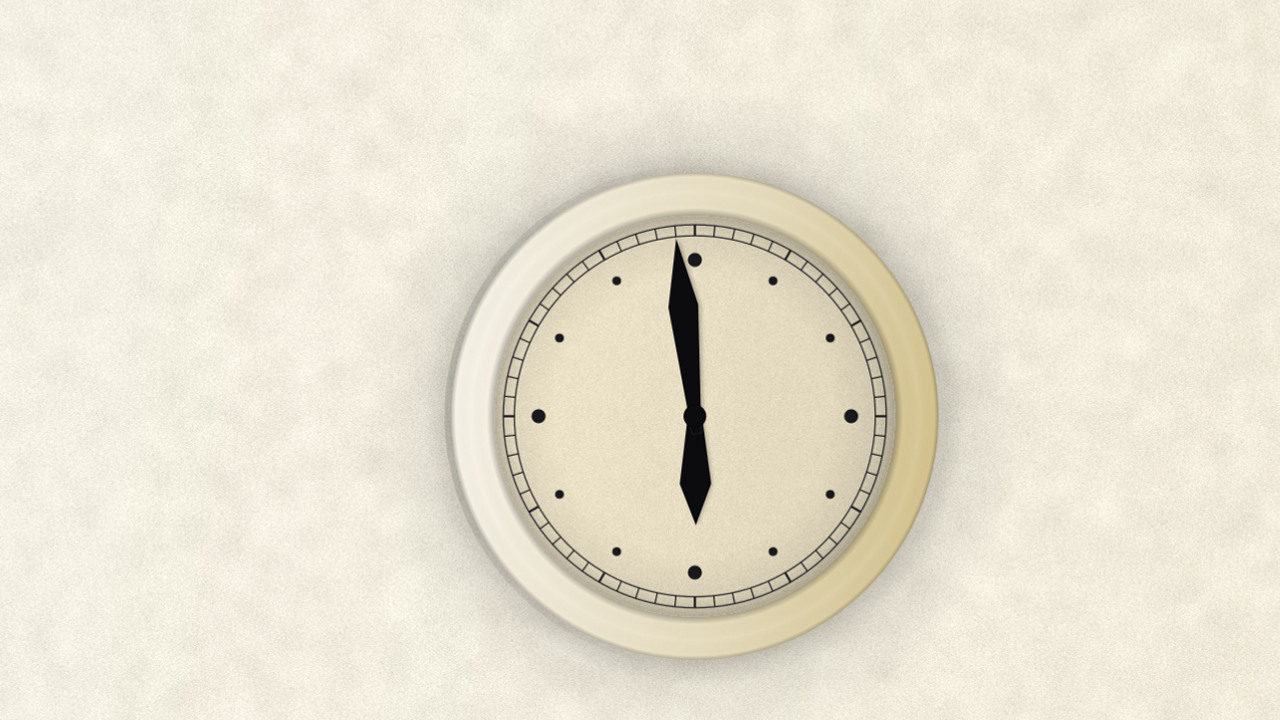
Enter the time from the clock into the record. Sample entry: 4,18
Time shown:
5,59
